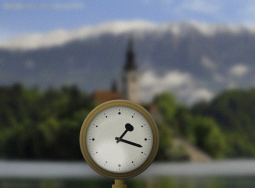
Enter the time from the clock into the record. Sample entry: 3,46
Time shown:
1,18
